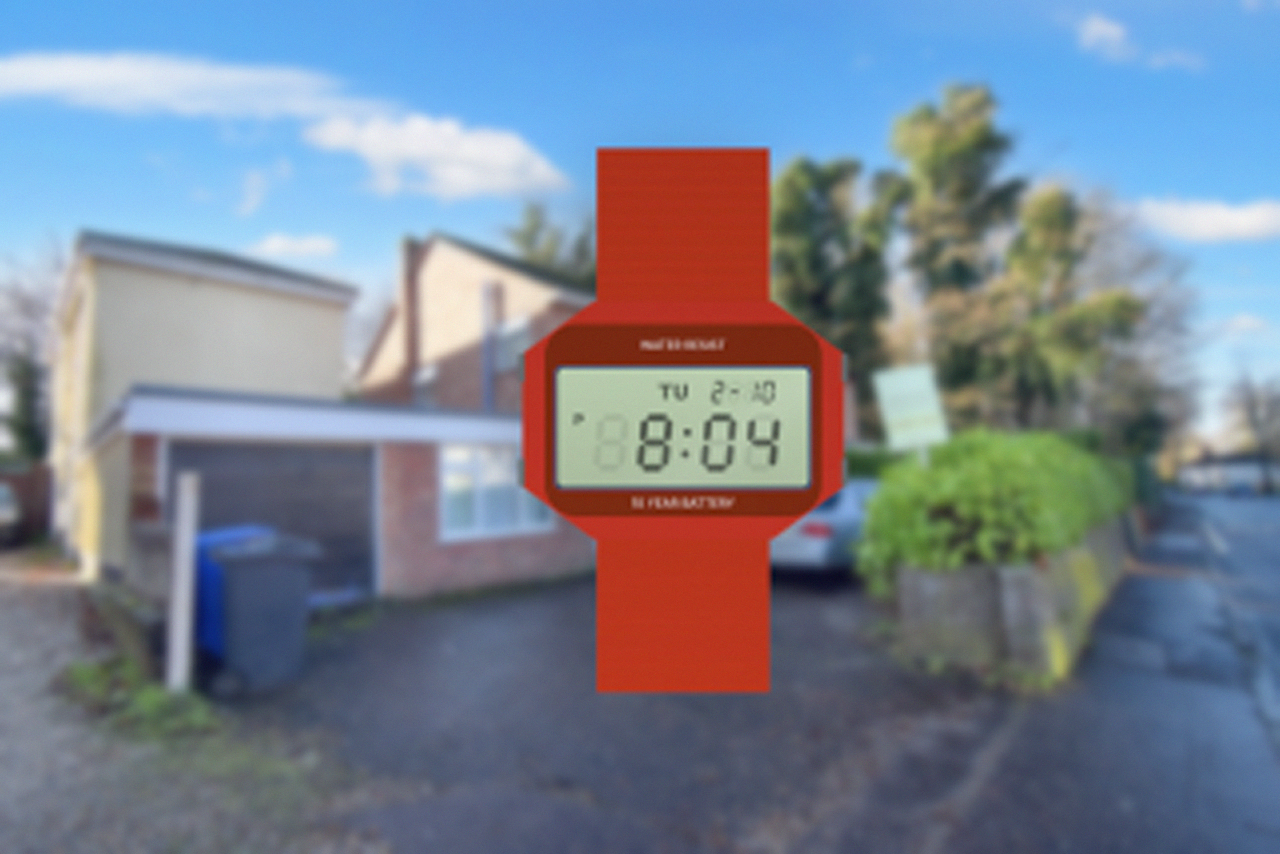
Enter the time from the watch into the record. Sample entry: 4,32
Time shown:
8,04
